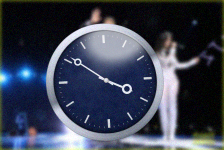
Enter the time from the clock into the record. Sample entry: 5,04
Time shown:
3,51
